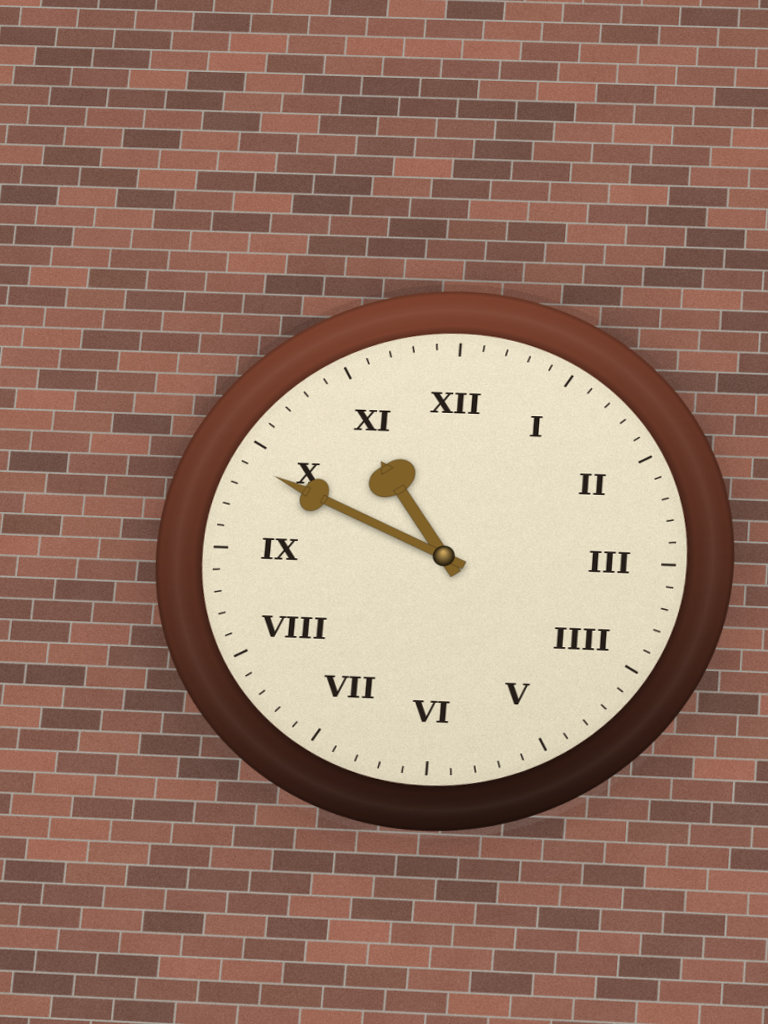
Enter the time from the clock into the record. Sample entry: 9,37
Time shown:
10,49
